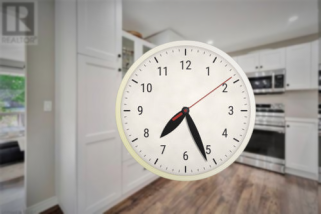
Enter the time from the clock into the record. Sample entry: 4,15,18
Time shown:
7,26,09
